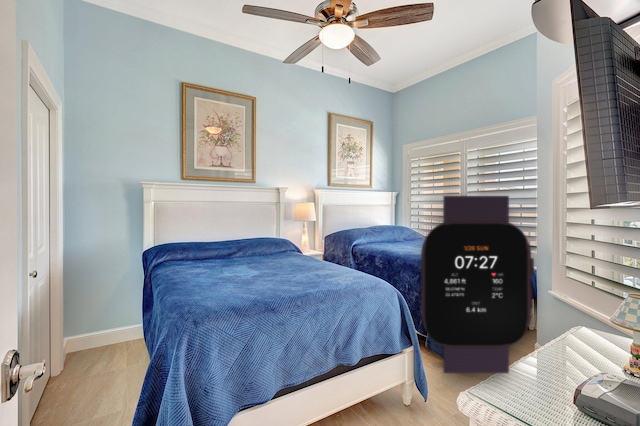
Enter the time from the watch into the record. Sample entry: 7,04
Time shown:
7,27
